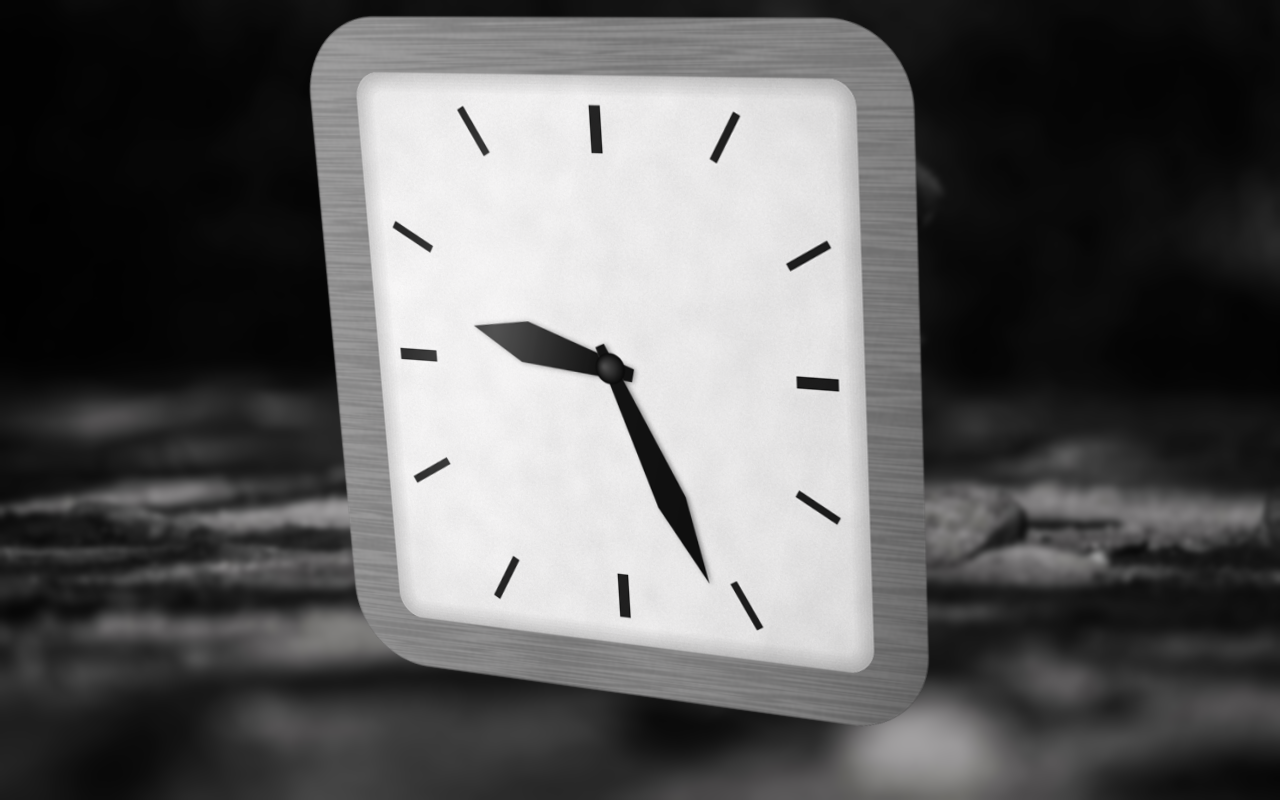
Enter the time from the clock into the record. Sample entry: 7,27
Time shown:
9,26
